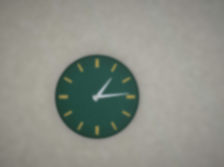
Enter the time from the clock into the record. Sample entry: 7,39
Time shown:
1,14
